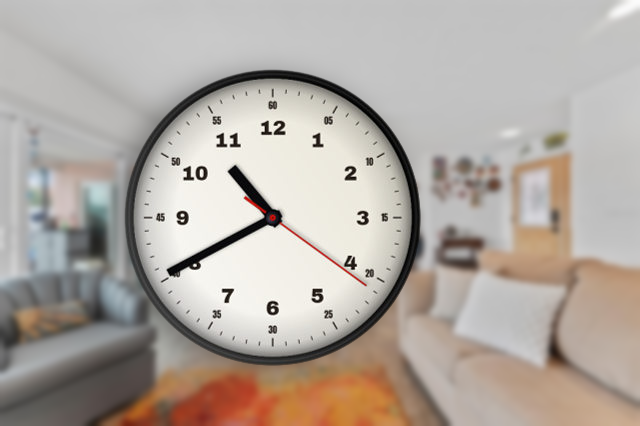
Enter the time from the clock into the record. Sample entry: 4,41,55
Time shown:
10,40,21
